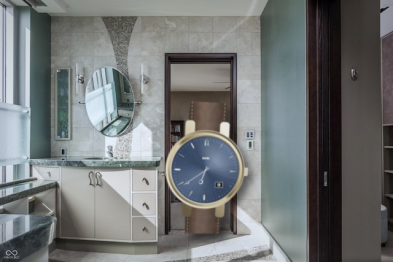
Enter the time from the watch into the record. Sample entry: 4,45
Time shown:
6,39
